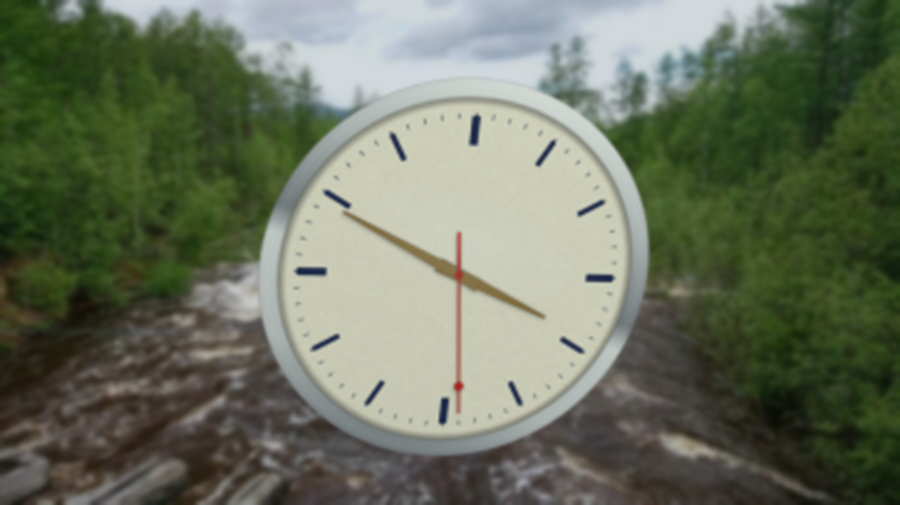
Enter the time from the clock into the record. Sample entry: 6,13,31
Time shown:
3,49,29
